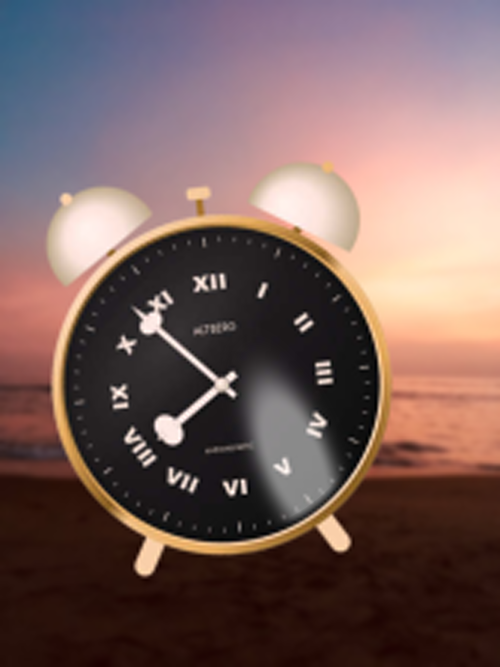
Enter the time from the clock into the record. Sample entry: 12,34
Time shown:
7,53
